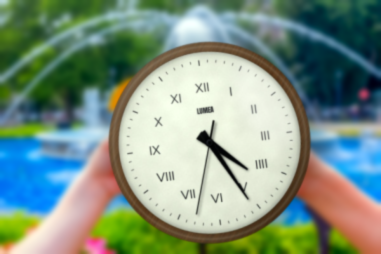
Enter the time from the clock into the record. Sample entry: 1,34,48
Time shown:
4,25,33
